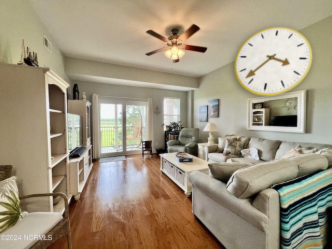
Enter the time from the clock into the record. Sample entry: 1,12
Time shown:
3,37
